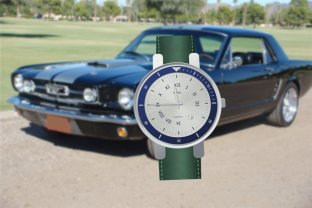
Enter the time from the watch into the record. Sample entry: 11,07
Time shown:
11,45
